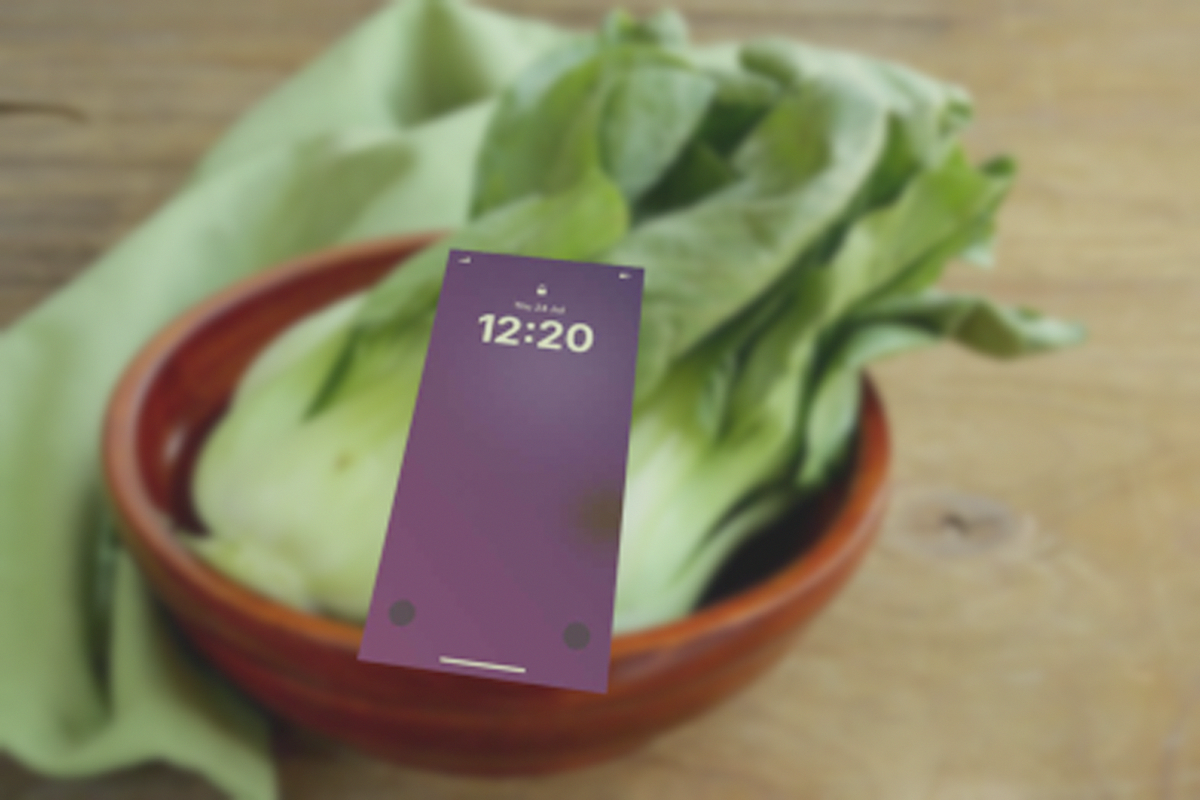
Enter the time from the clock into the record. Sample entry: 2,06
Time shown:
12,20
